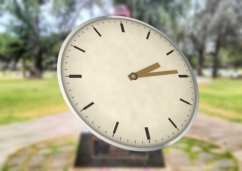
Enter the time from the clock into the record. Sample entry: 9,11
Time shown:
2,14
